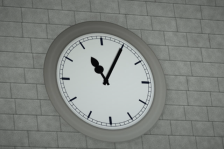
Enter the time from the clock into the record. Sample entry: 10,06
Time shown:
11,05
